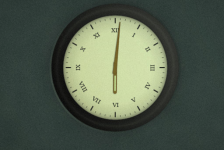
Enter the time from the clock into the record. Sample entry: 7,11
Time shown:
6,01
